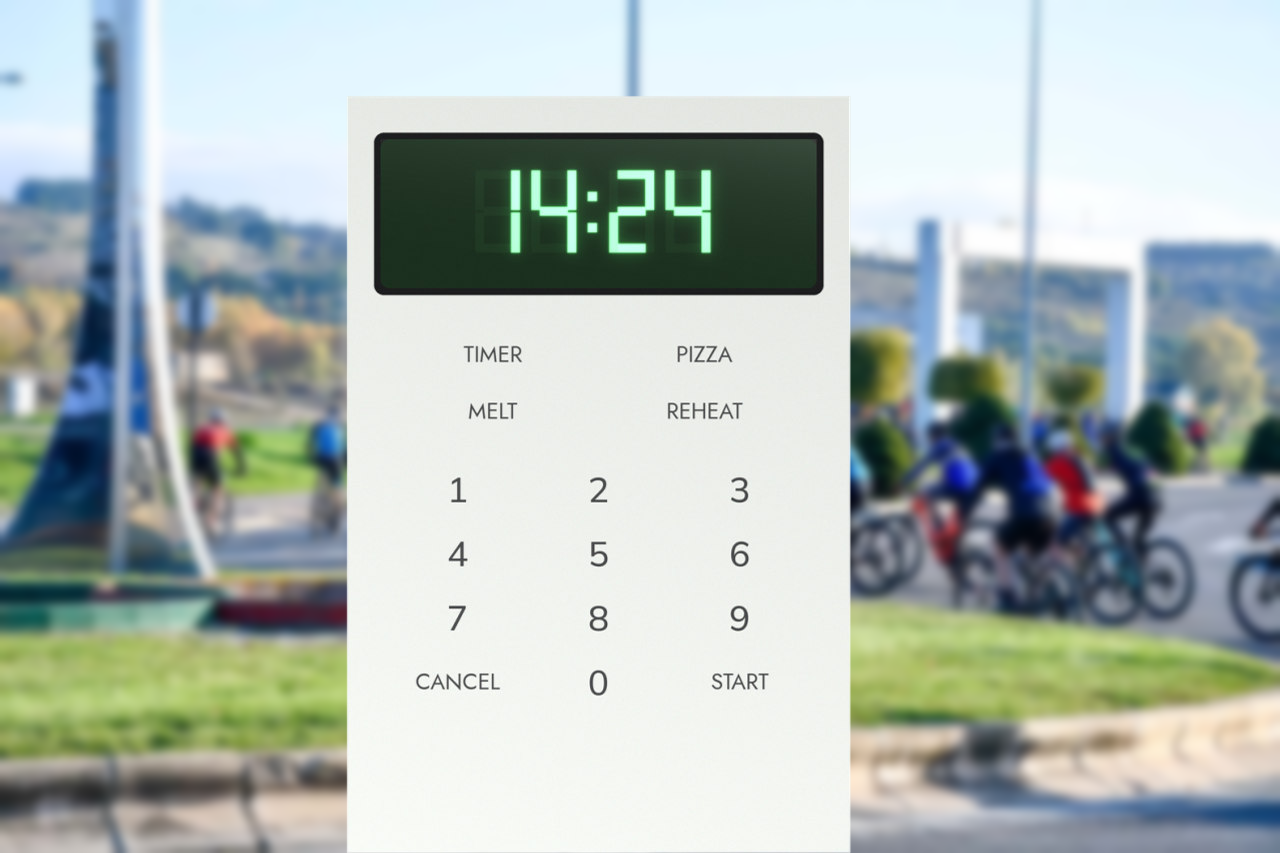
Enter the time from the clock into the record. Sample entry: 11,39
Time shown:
14,24
